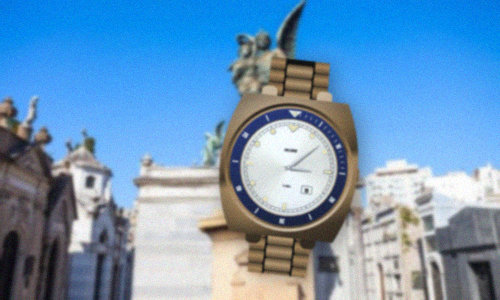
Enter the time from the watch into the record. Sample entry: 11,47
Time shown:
3,08
